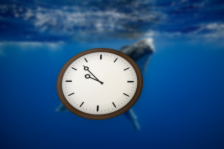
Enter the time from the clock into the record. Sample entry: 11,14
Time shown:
9,53
